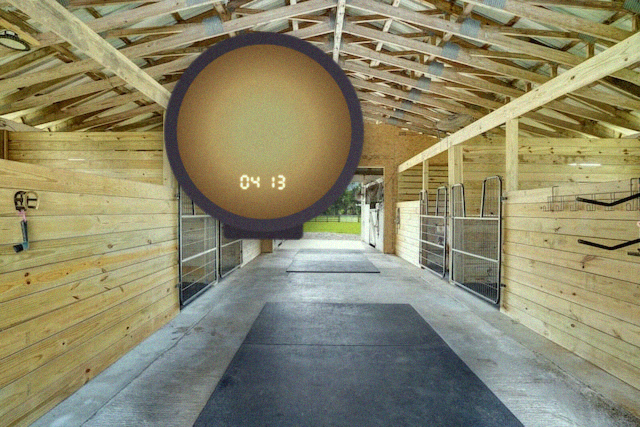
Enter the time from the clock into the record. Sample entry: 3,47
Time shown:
4,13
